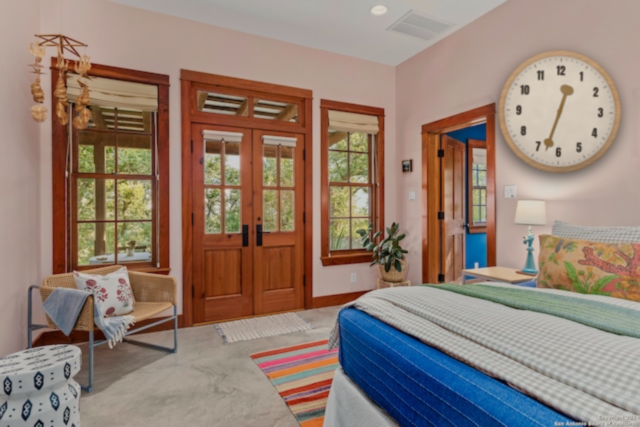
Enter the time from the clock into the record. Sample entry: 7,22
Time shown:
12,33
